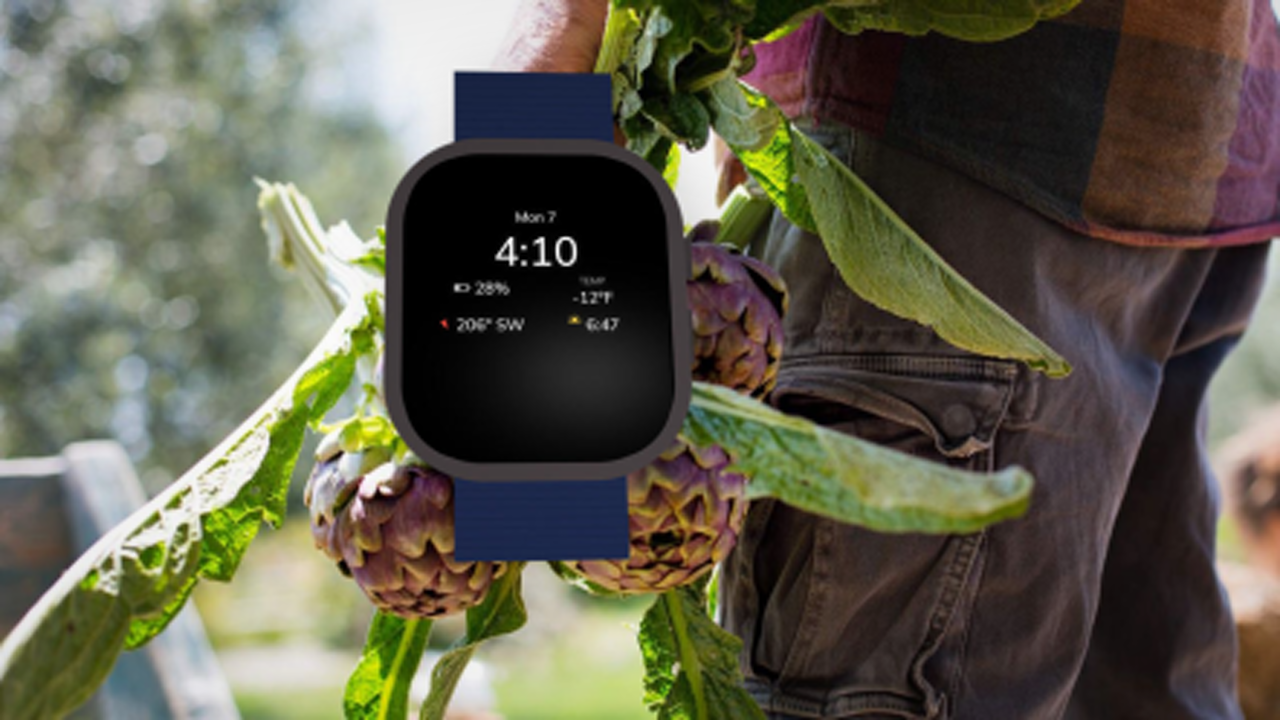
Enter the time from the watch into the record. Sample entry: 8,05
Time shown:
4,10
